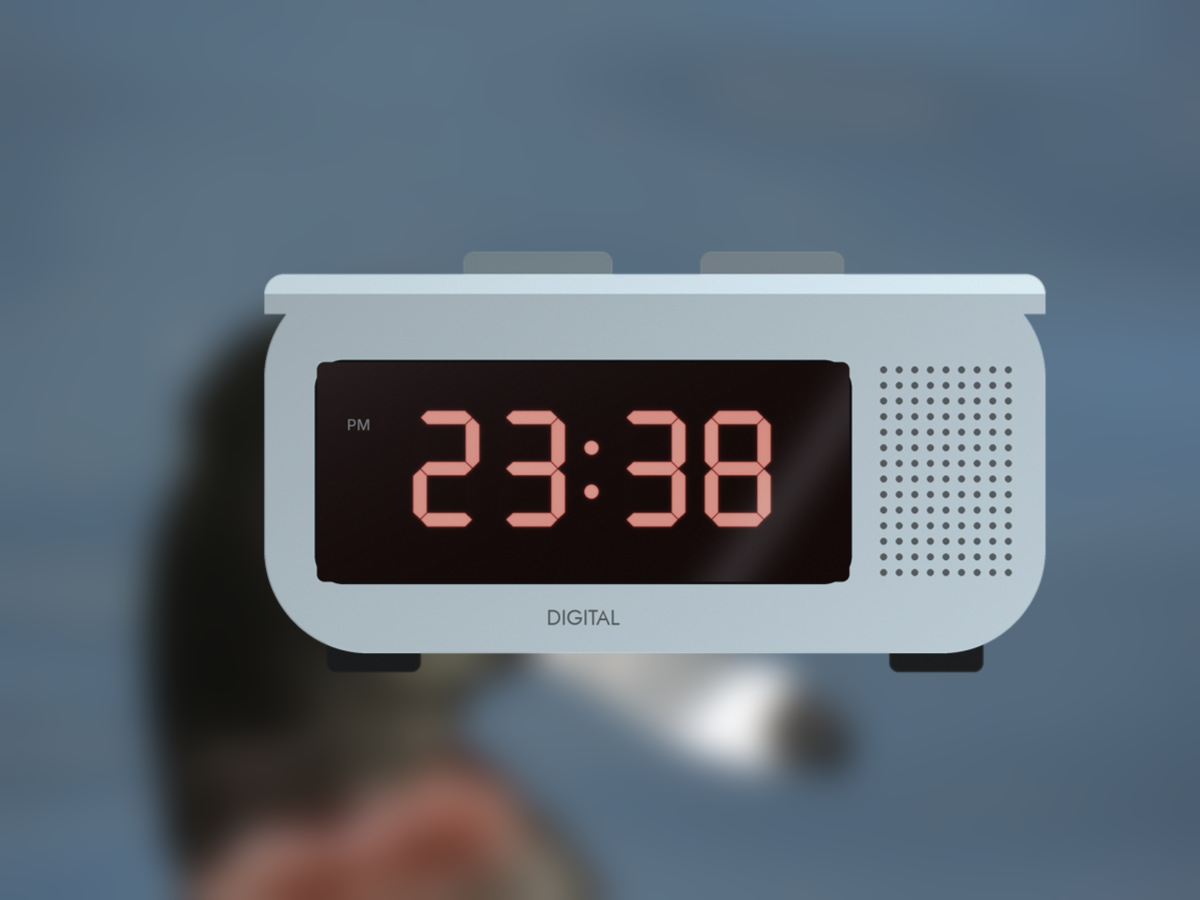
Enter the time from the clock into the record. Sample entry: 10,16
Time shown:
23,38
